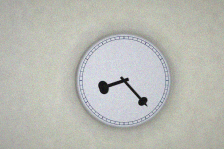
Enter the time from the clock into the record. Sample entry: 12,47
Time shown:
8,23
